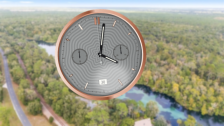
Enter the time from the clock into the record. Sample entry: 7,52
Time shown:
4,02
